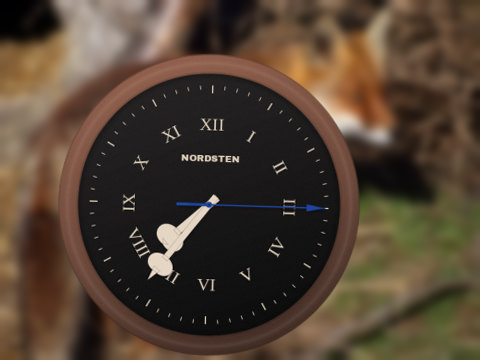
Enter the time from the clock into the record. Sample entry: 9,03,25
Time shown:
7,36,15
